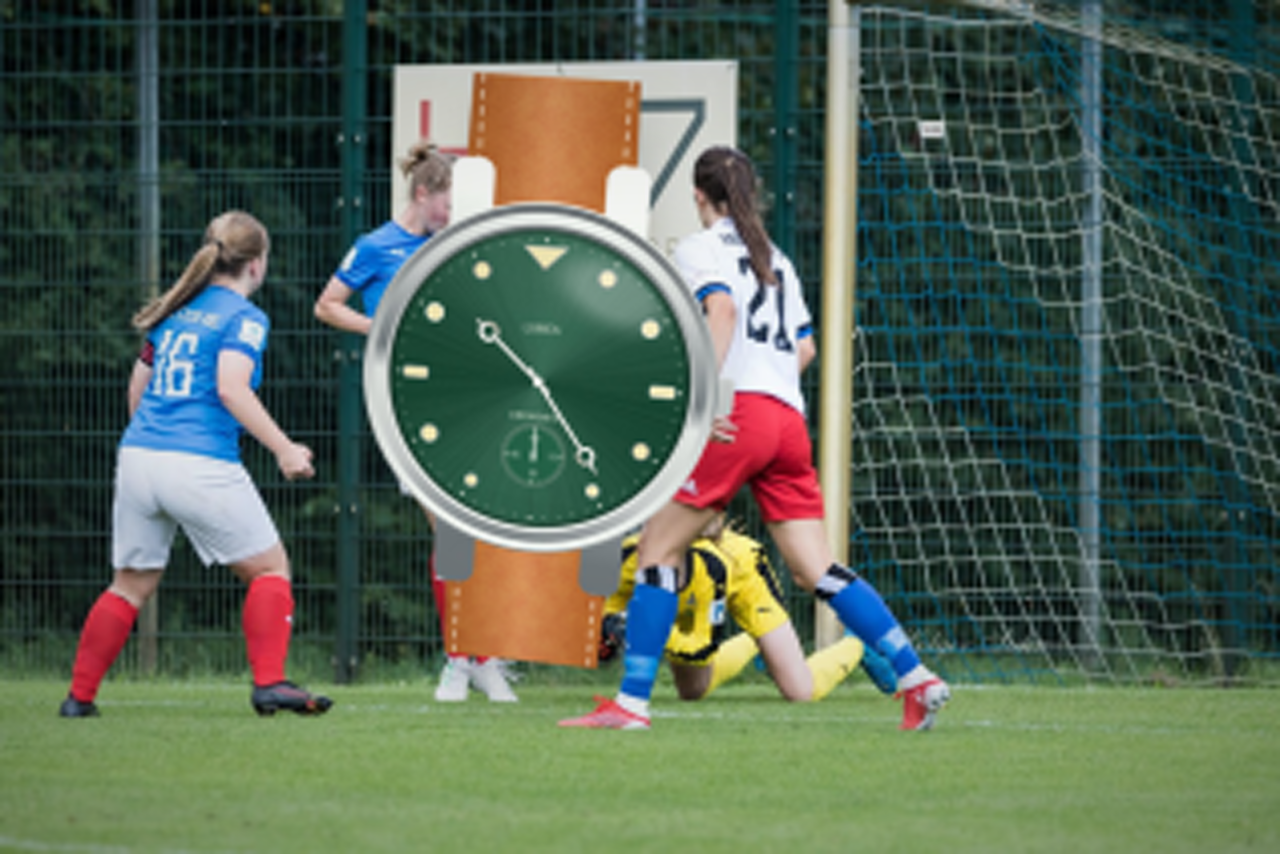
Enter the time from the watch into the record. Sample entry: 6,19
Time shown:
10,24
